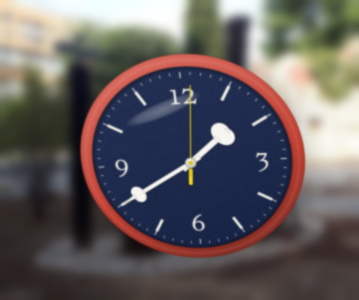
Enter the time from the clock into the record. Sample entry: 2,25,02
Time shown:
1,40,01
